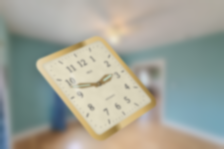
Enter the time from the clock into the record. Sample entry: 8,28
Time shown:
2,48
